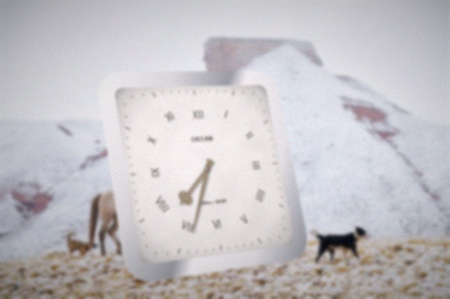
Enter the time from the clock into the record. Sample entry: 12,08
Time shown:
7,34
